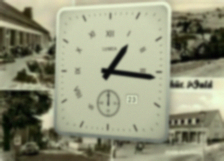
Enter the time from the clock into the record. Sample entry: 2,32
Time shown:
1,16
